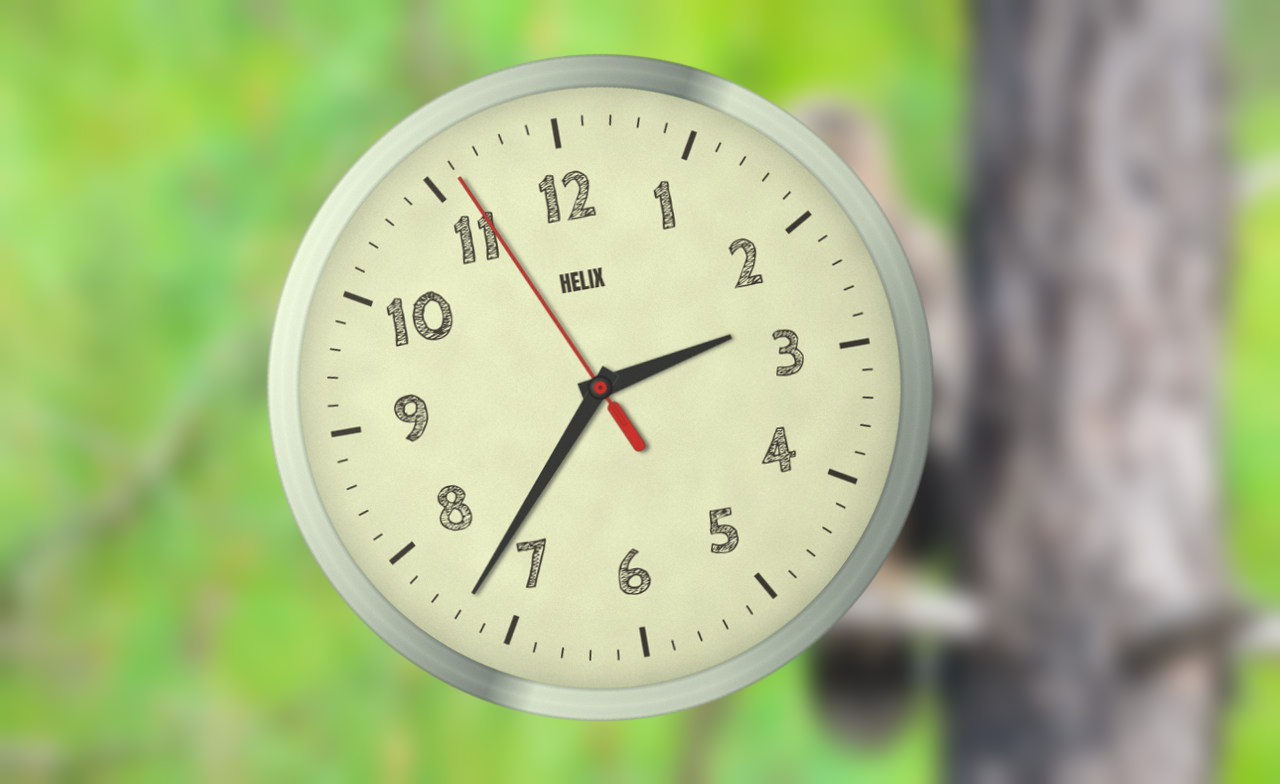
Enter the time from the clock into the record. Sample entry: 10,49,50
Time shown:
2,36,56
